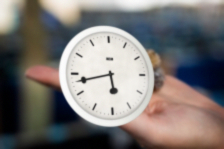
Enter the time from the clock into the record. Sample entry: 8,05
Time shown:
5,43
